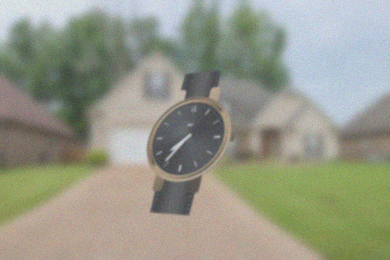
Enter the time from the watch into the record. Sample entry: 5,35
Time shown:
7,36
